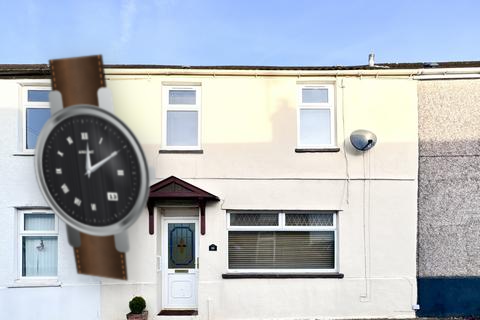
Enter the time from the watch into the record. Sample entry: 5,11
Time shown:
12,10
